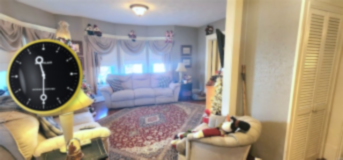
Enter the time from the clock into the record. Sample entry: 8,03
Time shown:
11,30
